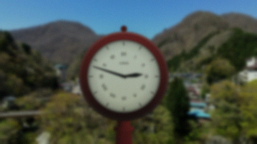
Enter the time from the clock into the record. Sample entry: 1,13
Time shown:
2,48
